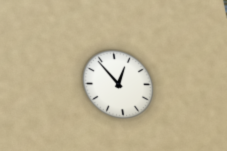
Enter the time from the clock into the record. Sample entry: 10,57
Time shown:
12,54
